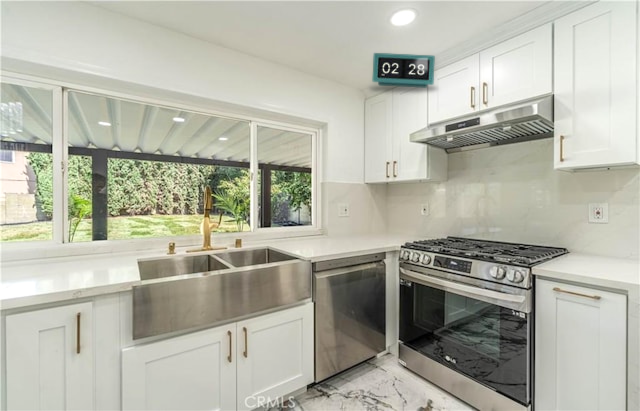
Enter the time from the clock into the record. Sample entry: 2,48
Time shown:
2,28
